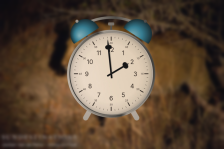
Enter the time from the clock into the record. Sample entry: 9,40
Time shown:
1,59
